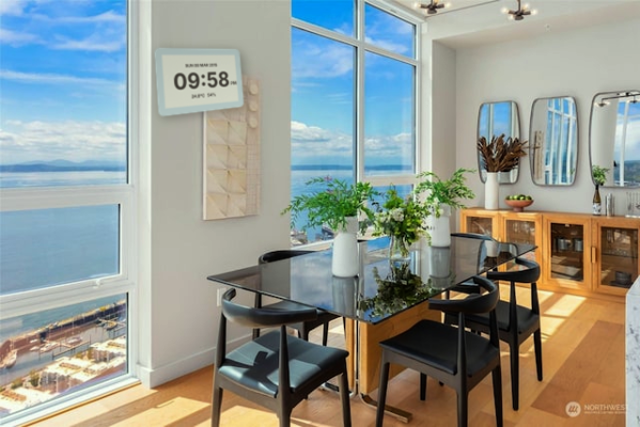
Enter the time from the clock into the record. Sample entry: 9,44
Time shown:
9,58
